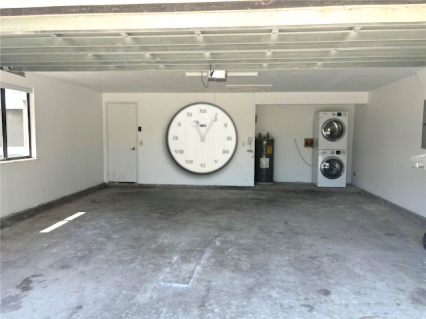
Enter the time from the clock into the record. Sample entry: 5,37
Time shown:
11,05
